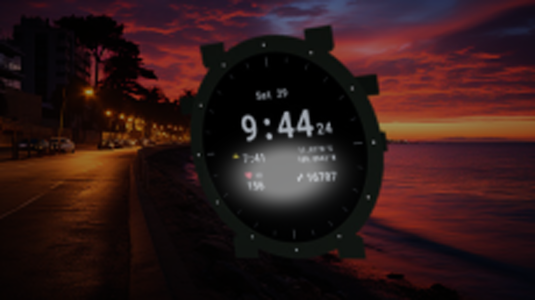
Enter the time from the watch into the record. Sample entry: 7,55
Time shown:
9,44
